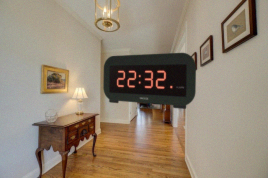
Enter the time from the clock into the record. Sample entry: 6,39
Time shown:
22,32
